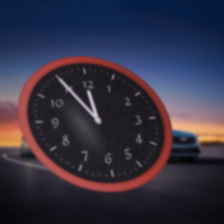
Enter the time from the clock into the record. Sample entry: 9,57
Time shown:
11,55
